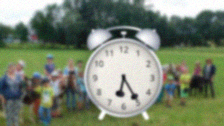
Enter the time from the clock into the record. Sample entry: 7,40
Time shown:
6,25
